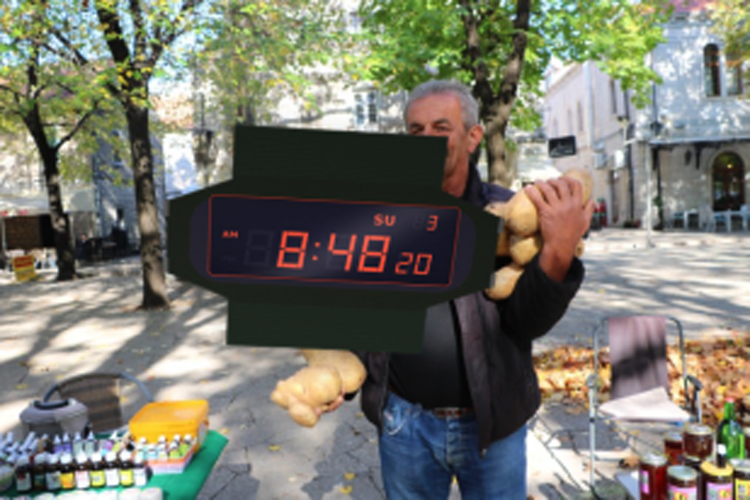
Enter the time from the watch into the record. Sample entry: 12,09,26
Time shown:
8,48,20
